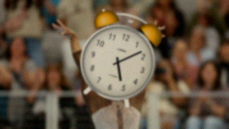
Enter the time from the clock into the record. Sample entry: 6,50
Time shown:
5,08
